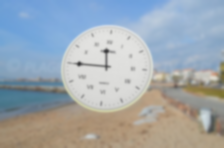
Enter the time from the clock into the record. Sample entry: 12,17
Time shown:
11,45
